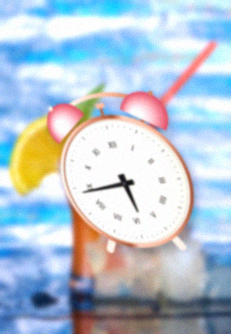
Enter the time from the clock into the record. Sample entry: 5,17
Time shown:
5,44
